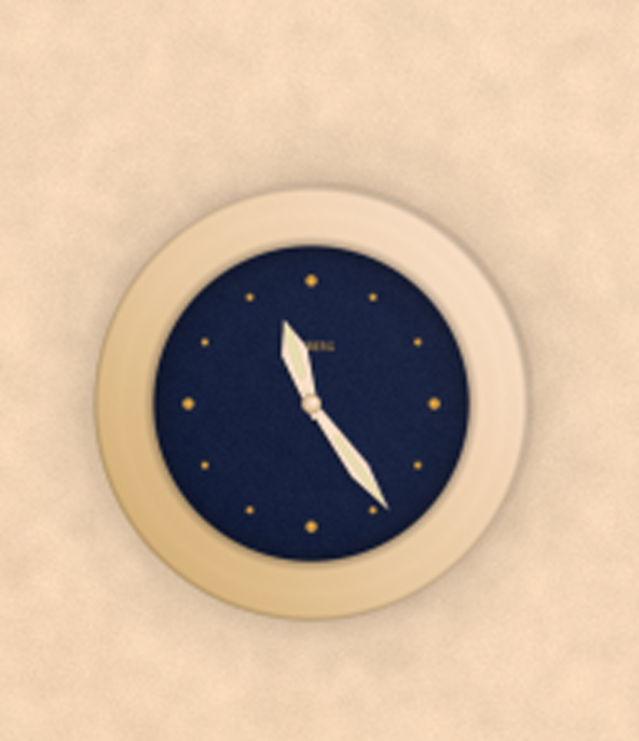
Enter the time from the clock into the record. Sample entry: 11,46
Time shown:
11,24
